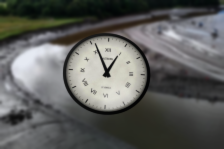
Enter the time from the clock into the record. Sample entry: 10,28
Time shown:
12,56
